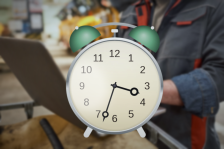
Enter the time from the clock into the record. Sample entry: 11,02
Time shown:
3,33
